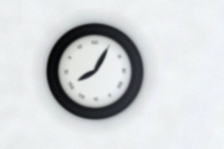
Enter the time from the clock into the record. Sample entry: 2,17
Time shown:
8,05
